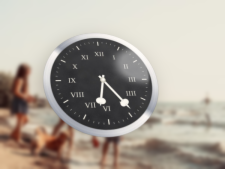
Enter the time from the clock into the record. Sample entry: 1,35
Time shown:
6,24
